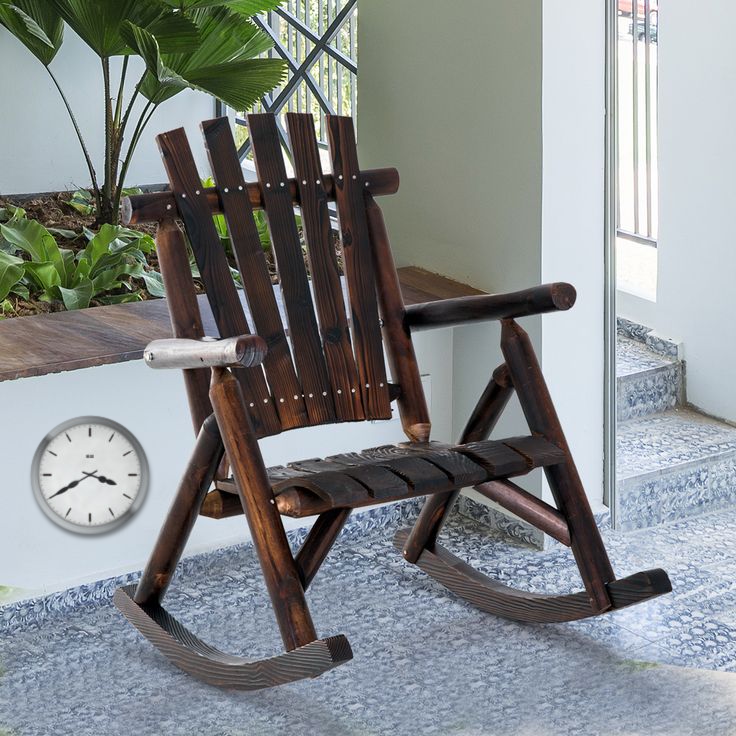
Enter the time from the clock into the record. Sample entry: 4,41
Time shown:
3,40
